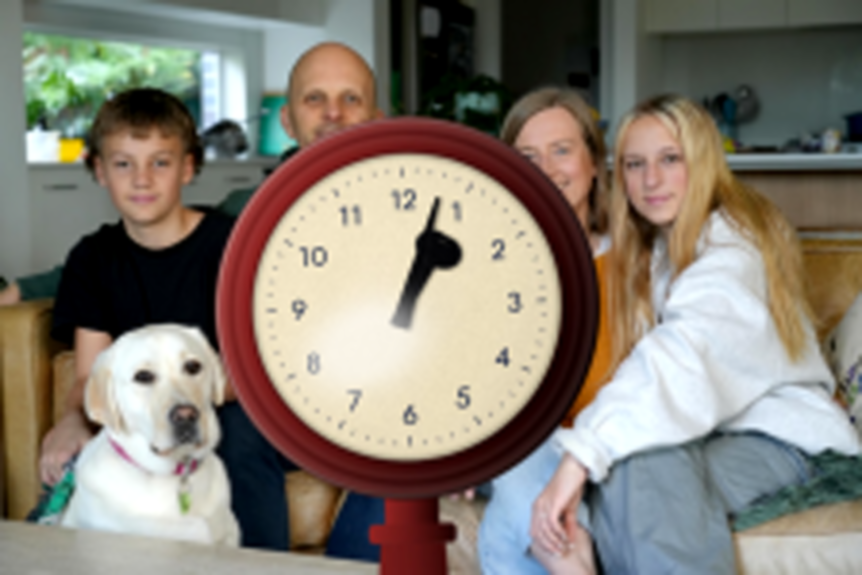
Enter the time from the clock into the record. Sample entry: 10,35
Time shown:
1,03
